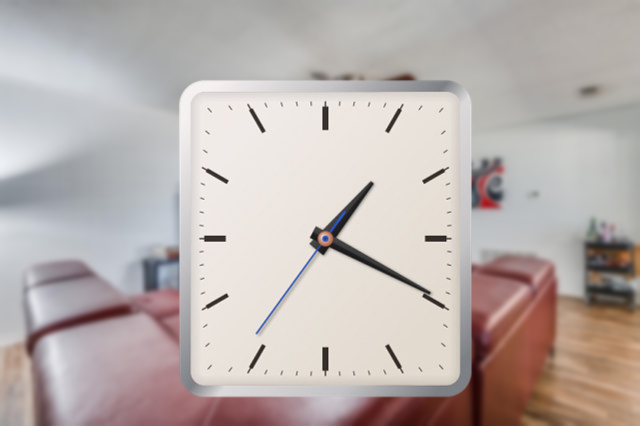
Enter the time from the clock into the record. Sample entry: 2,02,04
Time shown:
1,19,36
